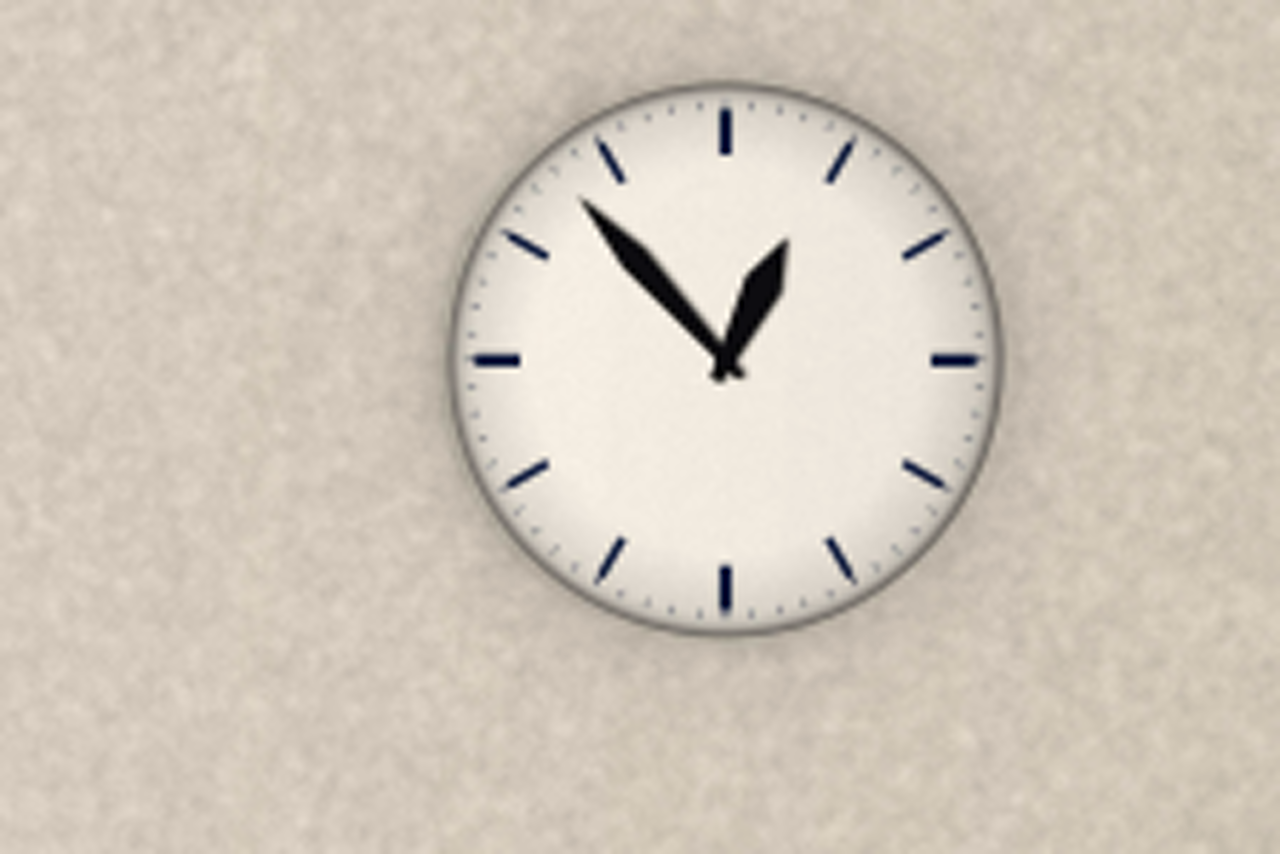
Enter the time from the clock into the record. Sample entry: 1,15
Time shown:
12,53
